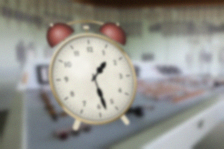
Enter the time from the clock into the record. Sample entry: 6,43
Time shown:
1,28
